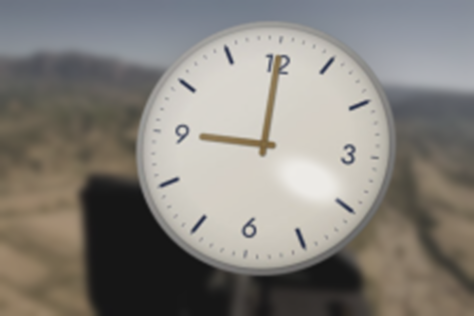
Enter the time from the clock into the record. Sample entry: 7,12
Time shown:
9,00
